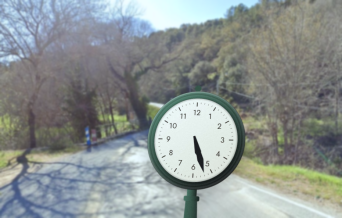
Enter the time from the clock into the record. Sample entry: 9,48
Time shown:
5,27
